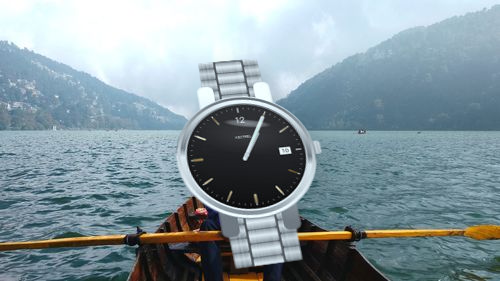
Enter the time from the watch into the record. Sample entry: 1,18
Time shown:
1,05
